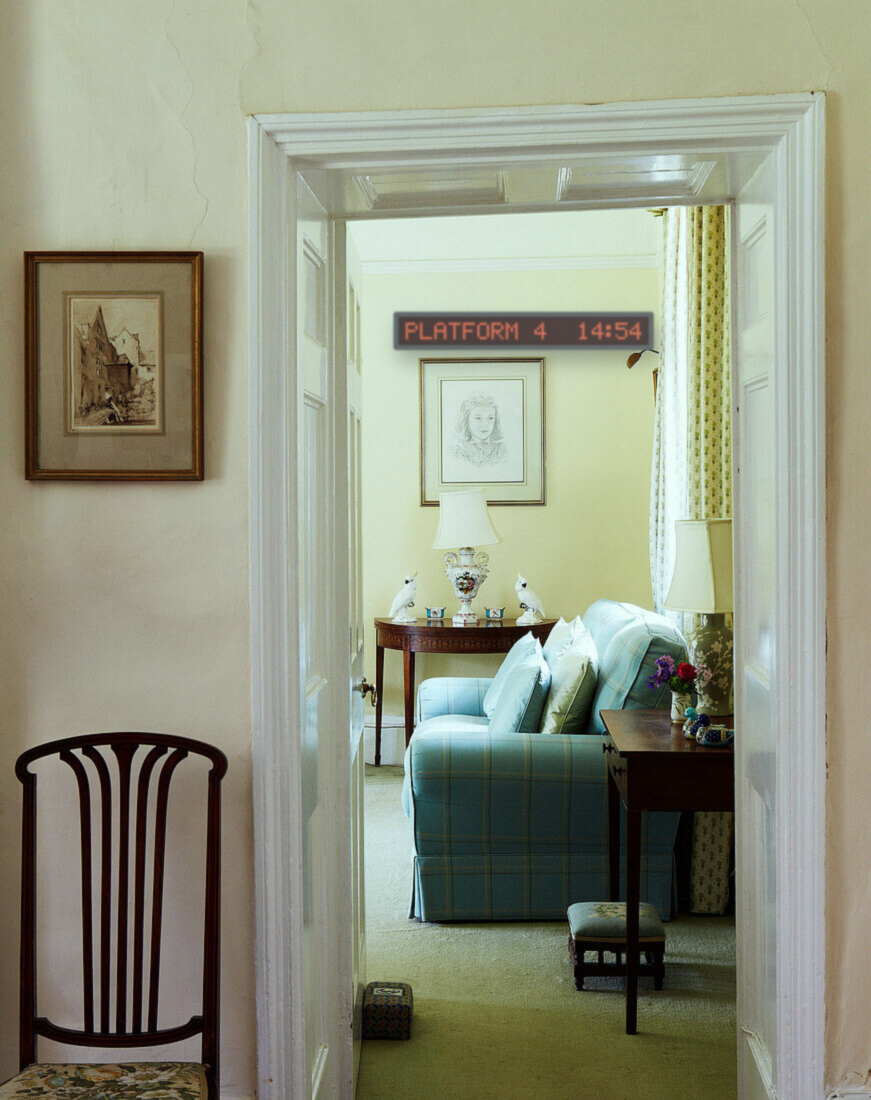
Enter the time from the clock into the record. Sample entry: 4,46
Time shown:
14,54
